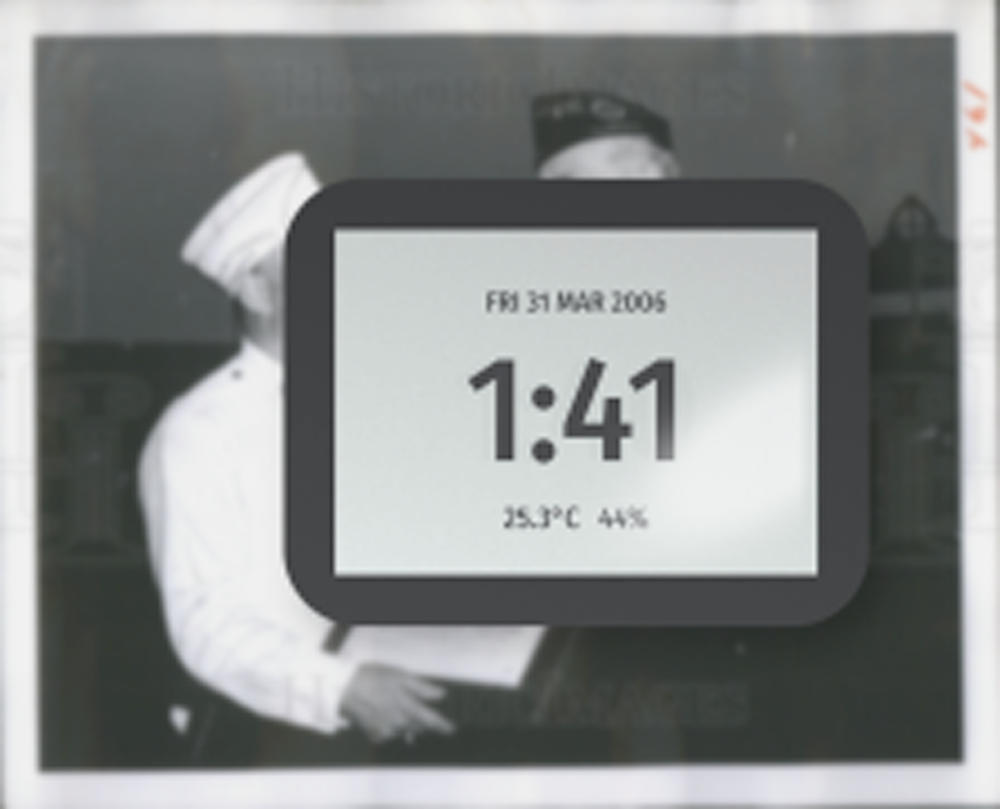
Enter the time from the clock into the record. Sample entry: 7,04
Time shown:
1,41
